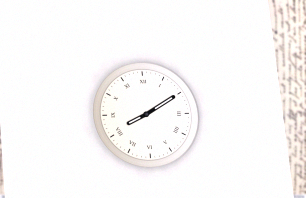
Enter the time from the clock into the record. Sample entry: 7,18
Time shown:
8,10
